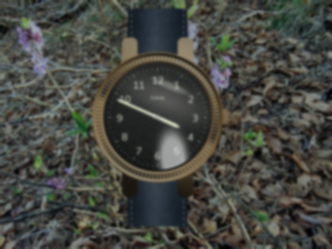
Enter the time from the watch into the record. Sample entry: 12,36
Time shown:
3,49
